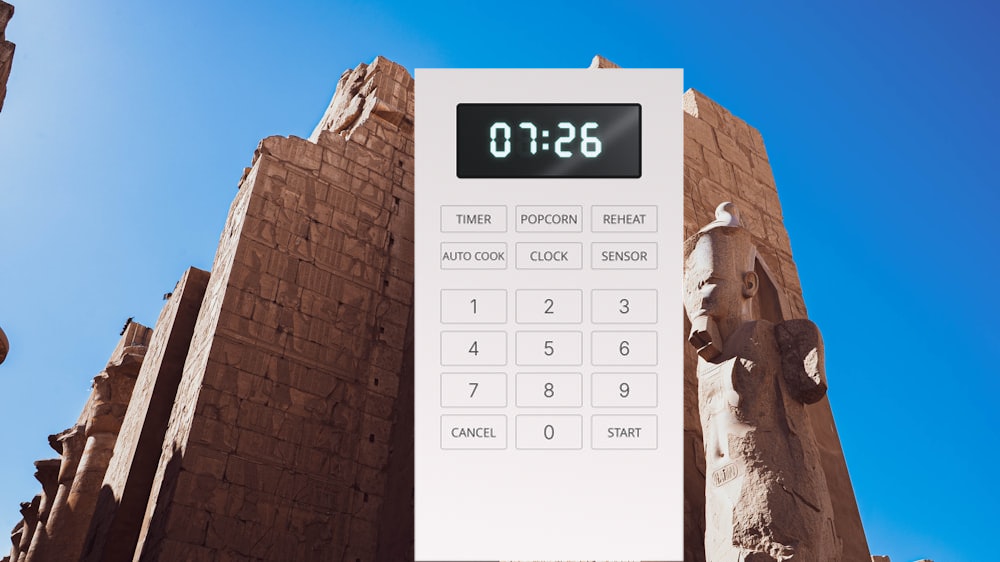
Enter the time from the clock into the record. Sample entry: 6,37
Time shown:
7,26
